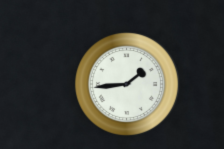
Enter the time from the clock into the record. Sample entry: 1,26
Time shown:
1,44
